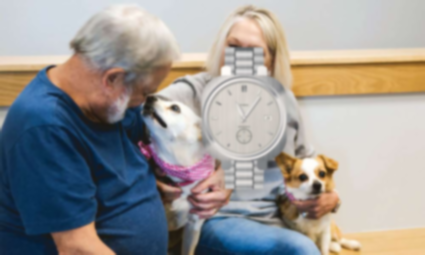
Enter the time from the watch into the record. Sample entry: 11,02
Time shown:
11,06
